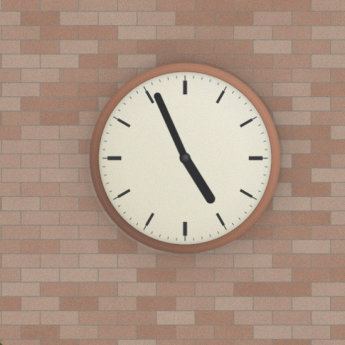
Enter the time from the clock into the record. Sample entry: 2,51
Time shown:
4,56
